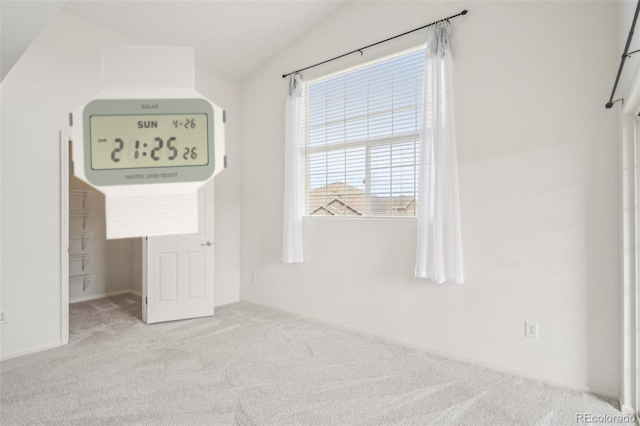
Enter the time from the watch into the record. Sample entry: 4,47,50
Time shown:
21,25,26
